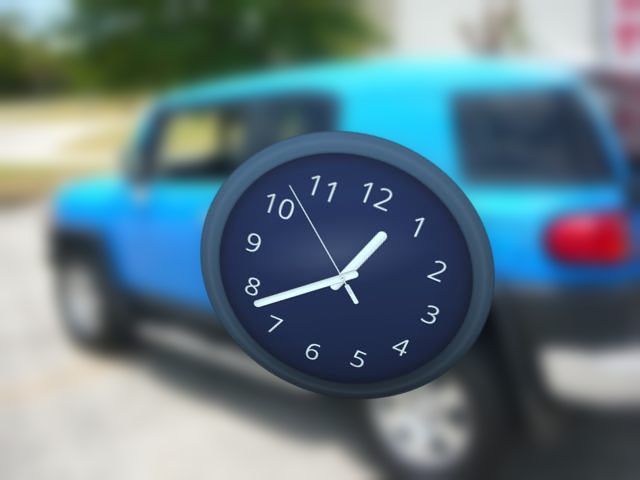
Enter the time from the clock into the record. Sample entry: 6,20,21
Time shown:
12,37,52
